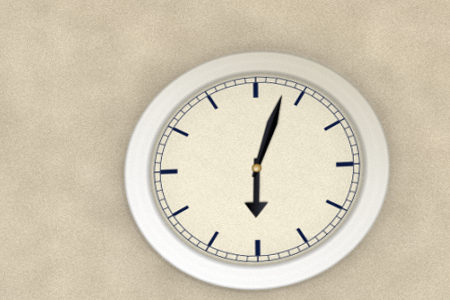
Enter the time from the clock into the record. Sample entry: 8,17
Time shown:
6,03
